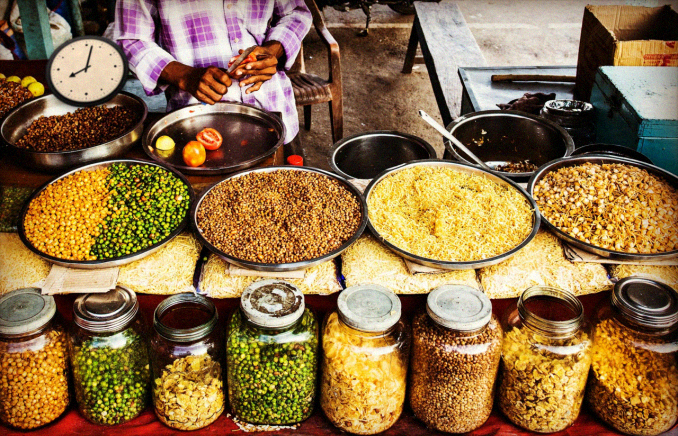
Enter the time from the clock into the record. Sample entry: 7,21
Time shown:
8,02
